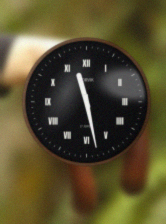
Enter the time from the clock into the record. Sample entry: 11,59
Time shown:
11,28
